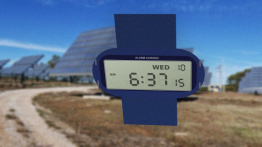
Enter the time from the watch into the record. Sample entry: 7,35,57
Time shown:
6,37,15
